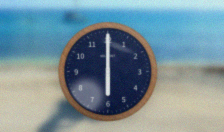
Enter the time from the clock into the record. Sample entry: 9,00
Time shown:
6,00
